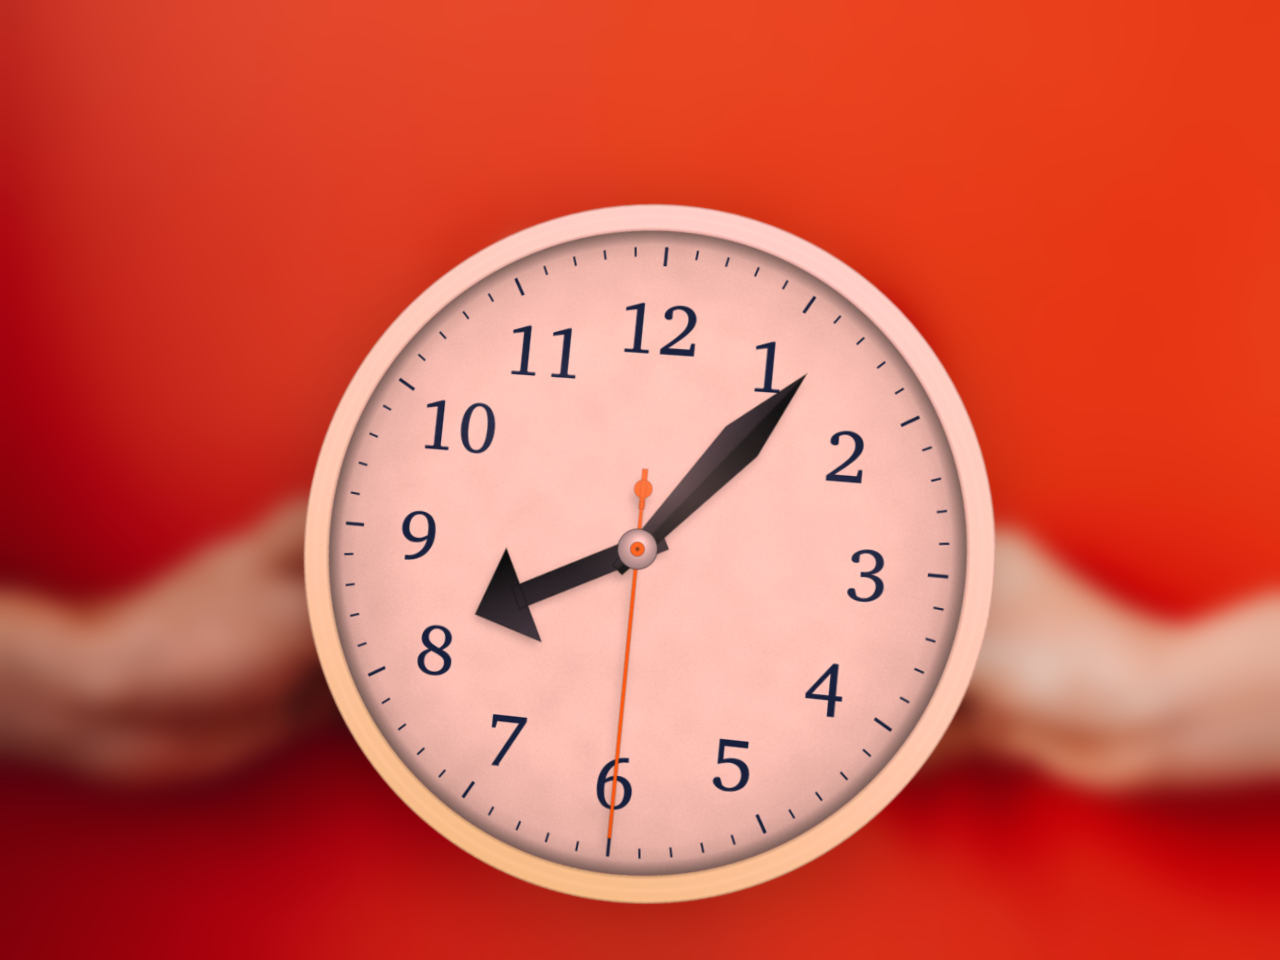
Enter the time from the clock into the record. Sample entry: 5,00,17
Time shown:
8,06,30
